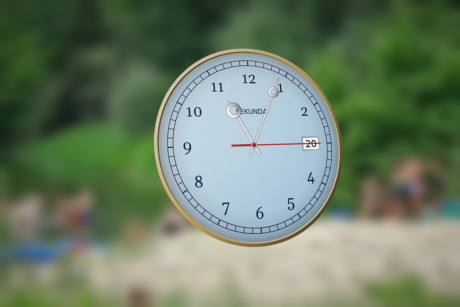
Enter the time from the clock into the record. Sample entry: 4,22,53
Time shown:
11,04,15
